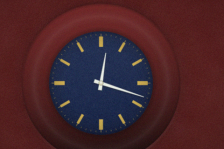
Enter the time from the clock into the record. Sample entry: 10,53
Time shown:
12,18
